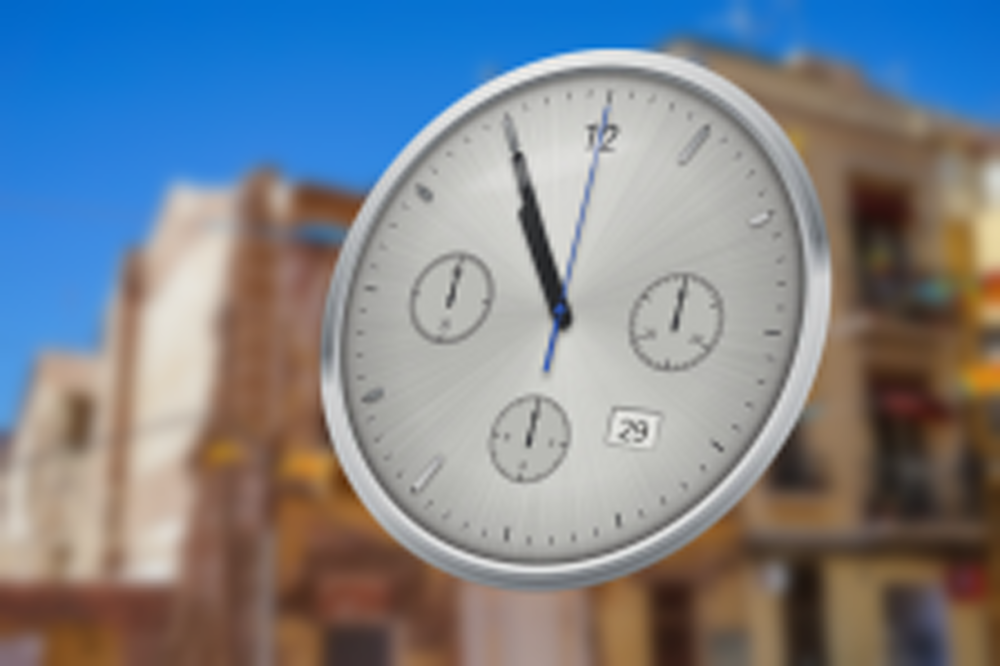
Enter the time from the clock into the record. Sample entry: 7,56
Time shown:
10,55
